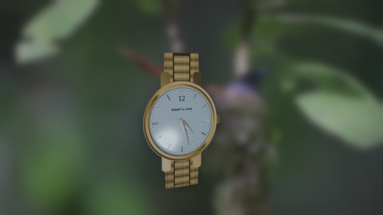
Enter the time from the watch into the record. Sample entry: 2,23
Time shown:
4,27
